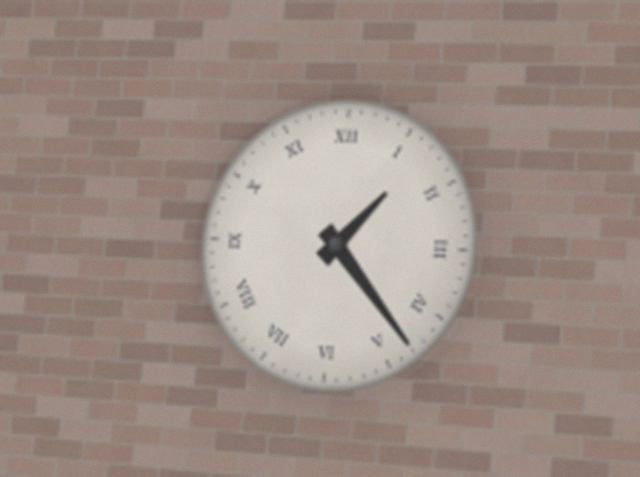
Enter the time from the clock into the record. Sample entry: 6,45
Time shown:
1,23
